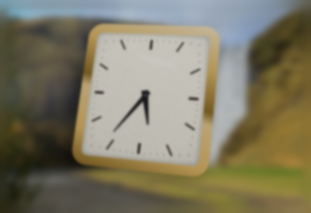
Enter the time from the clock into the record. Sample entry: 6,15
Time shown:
5,36
